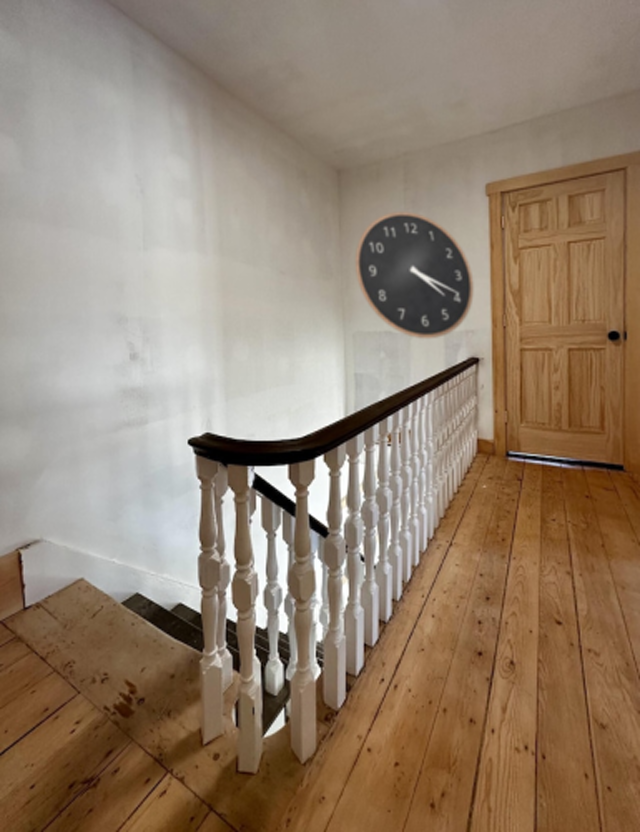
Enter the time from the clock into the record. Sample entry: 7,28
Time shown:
4,19
